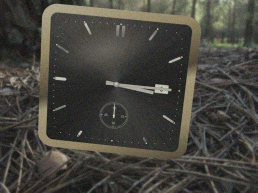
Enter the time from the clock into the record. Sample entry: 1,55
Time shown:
3,15
